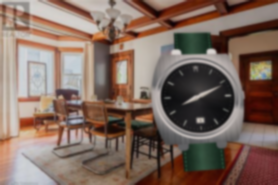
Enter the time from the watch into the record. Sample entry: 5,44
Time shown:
8,11
